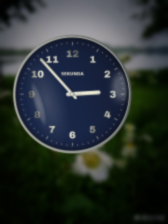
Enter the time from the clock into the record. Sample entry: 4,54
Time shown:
2,53
